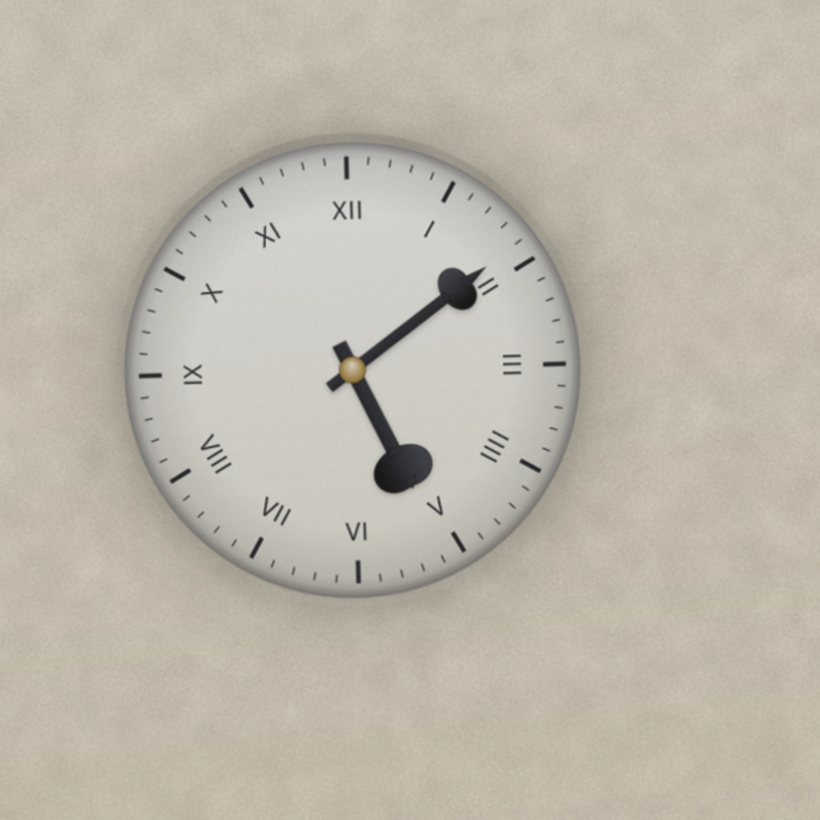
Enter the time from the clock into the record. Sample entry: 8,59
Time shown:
5,09
